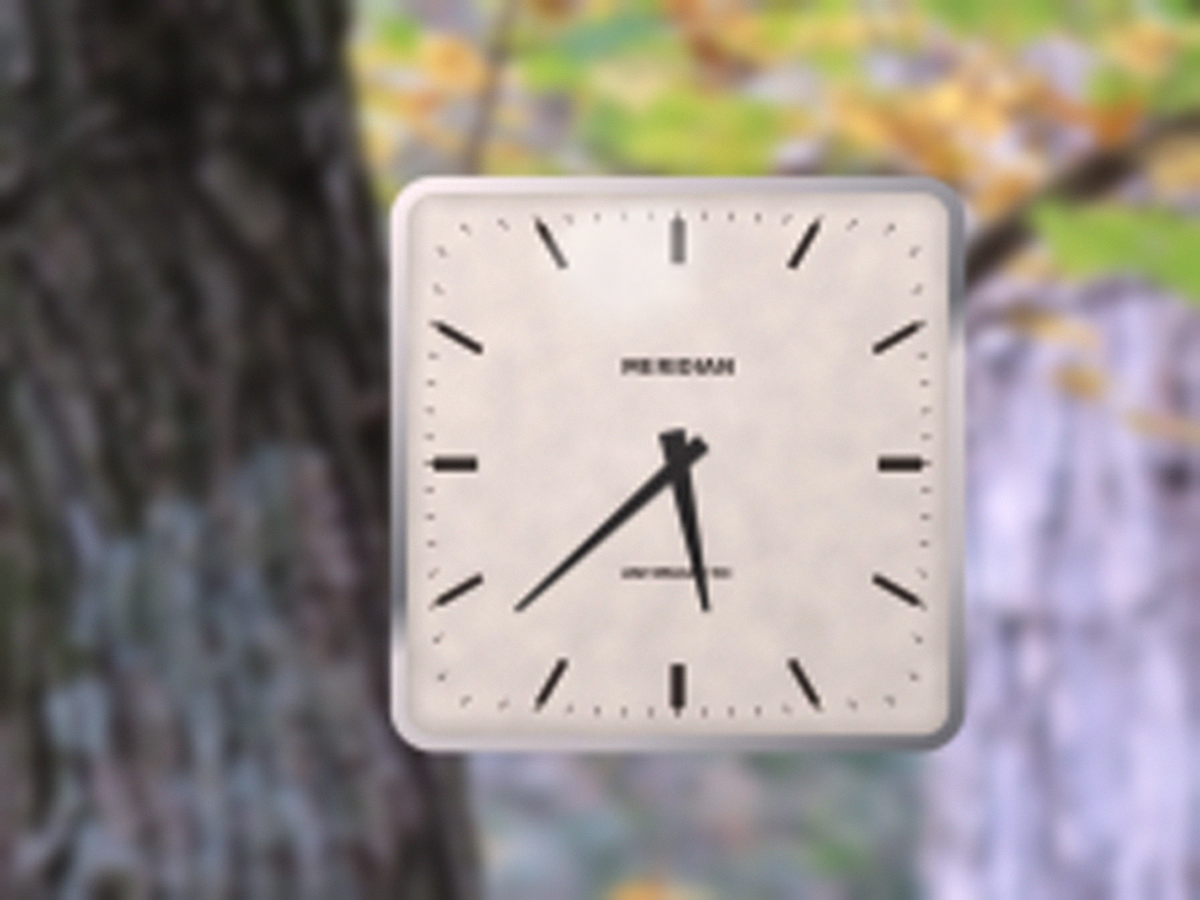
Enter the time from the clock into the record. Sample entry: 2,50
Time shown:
5,38
